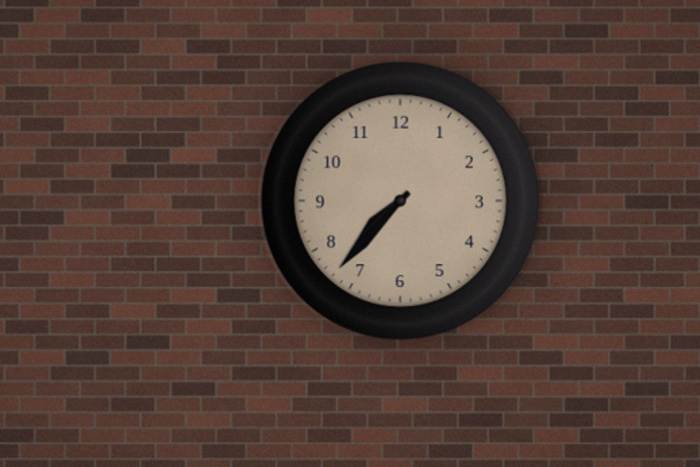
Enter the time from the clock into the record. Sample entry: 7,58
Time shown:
7,37
